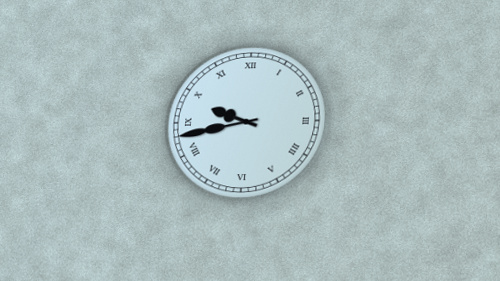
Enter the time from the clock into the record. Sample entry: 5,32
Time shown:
9,43
